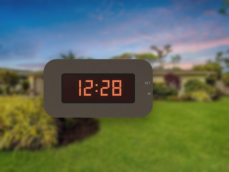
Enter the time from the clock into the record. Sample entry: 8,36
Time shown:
12,28
